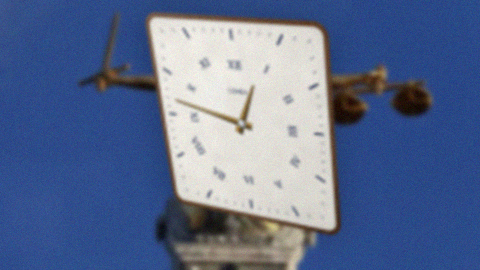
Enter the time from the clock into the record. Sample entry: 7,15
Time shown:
12,47
